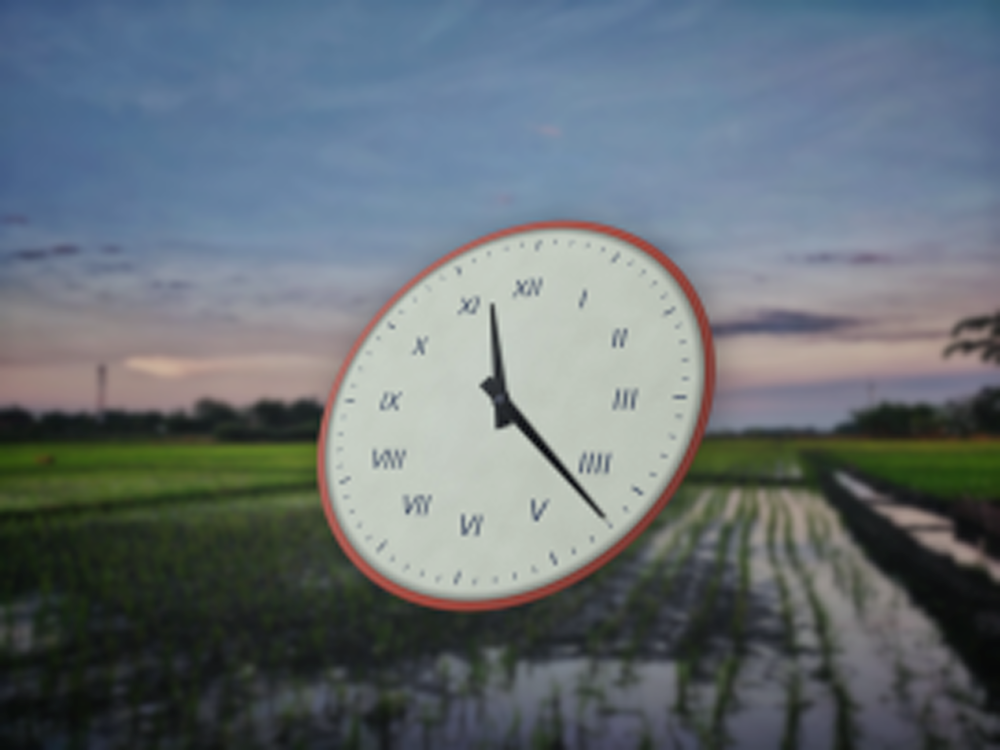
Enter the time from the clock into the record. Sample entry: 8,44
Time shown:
11,22
